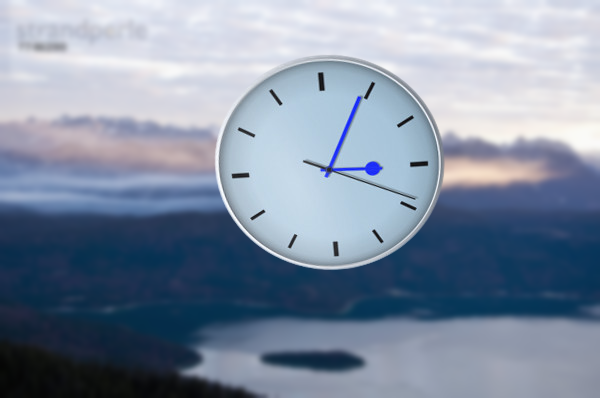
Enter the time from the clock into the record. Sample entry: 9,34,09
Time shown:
3,04,19
